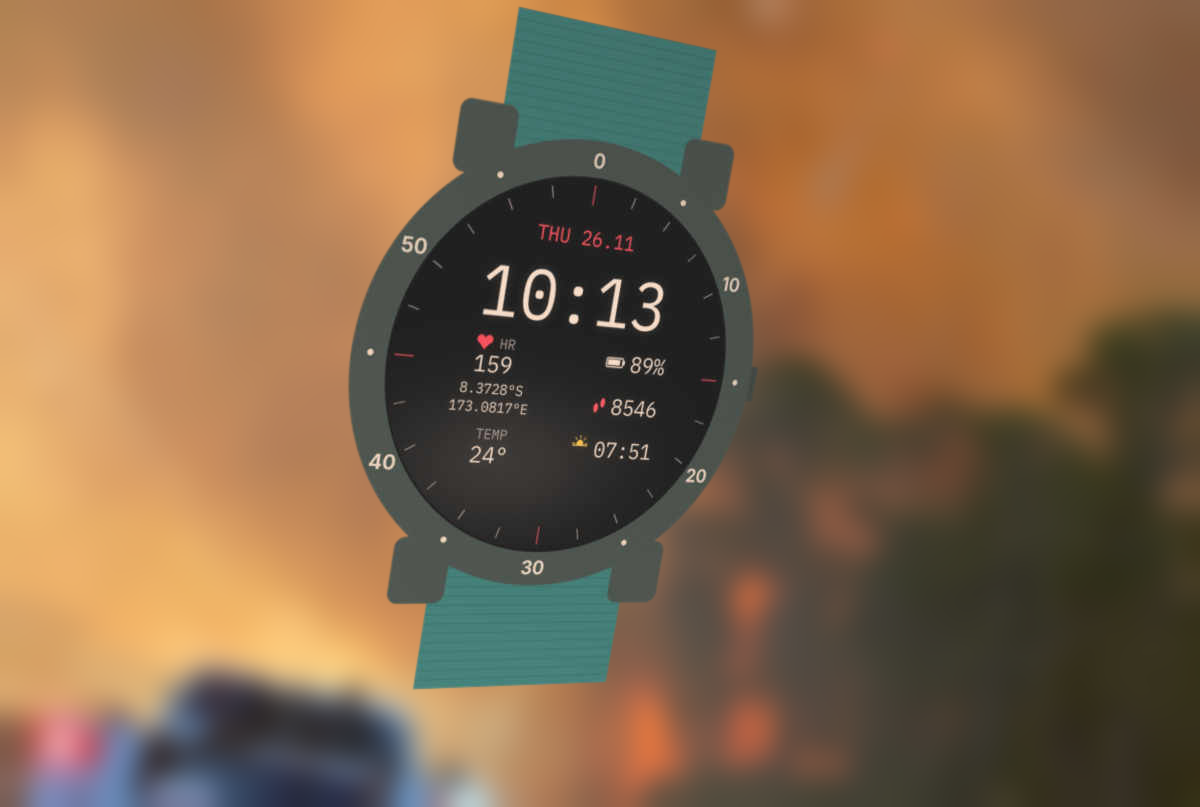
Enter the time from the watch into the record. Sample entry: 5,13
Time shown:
10,13
